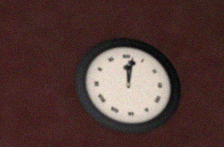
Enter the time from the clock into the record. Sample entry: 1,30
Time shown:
12,02
